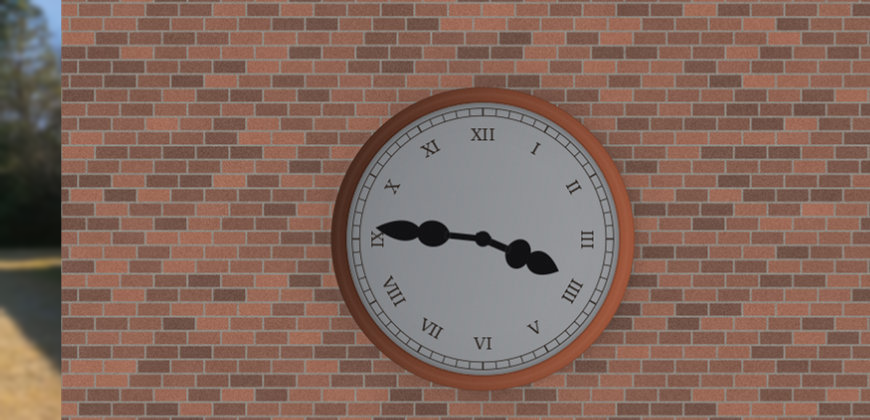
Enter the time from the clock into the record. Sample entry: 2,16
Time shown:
3,46
